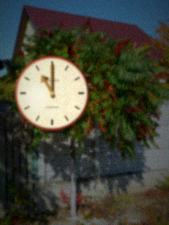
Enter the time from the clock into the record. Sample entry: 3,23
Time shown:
11,00
